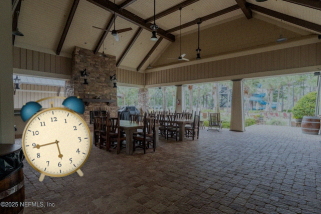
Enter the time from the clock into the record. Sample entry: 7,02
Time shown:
5,44
